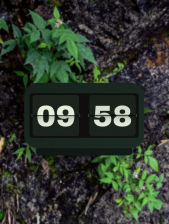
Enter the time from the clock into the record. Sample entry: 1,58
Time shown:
9,58
